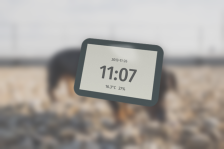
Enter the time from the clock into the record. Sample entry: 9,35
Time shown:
11,07
